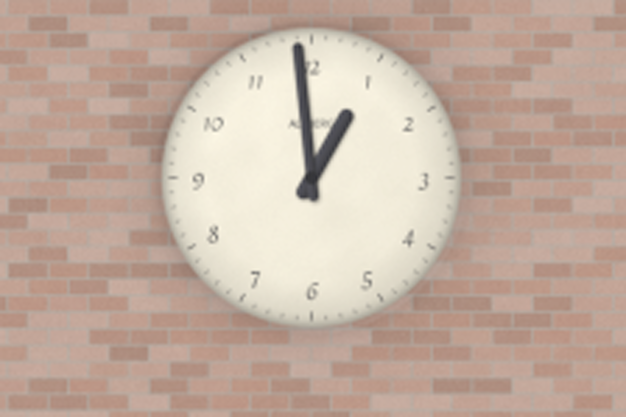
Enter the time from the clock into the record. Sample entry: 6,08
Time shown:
12,59
